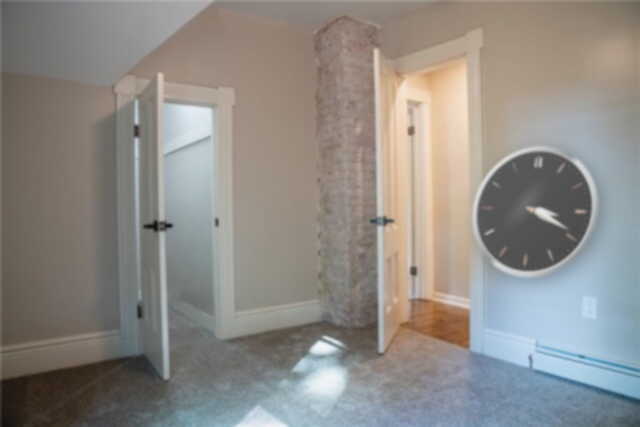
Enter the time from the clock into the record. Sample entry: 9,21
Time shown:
3,19
